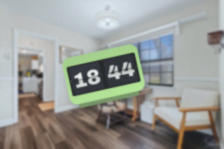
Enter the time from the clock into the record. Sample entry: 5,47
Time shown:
18,44
